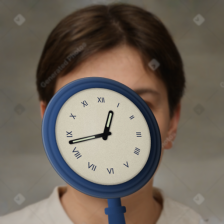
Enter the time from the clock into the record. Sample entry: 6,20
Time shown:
12,43
